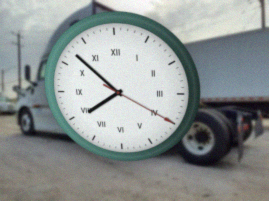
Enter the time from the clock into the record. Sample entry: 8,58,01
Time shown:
7,52,20
